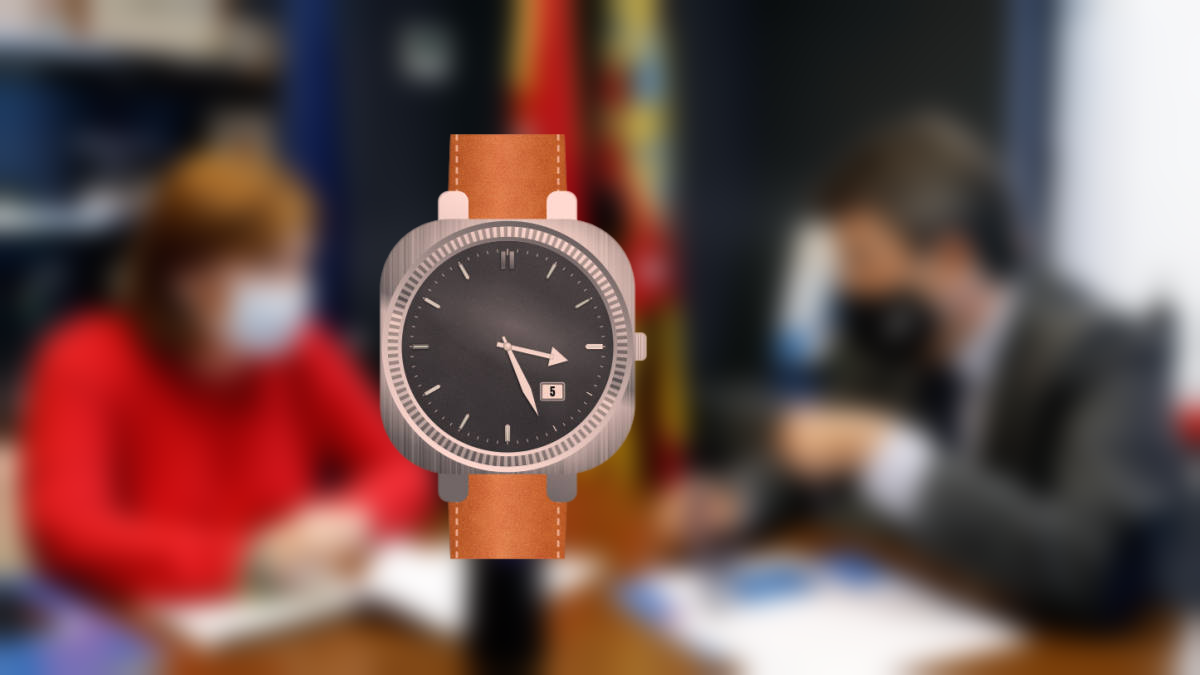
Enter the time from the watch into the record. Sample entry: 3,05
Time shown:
3,26
